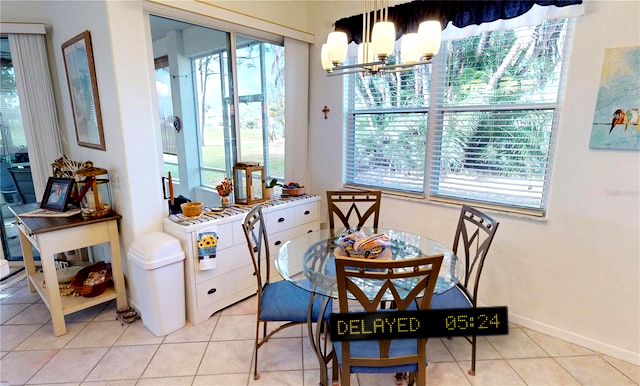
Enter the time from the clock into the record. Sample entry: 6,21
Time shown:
5,24
